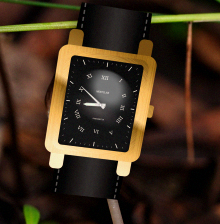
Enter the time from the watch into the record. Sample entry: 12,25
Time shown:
8,51
